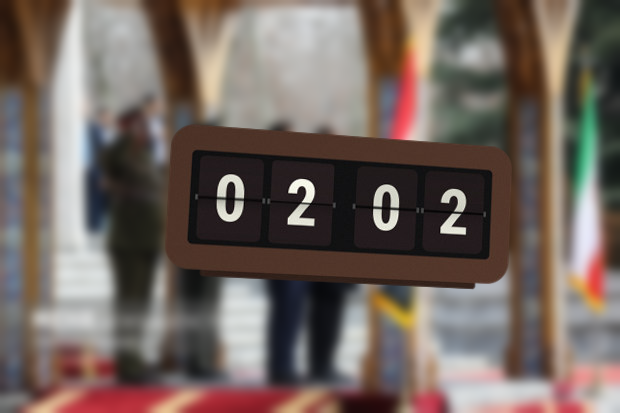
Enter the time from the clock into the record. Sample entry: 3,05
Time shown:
2,02
